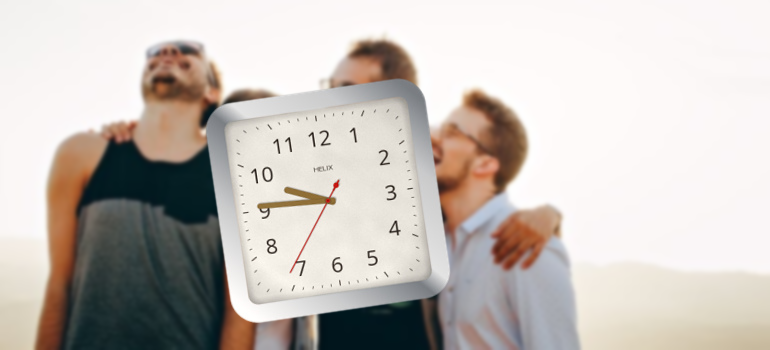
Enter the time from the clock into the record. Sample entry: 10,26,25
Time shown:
9,45,36
